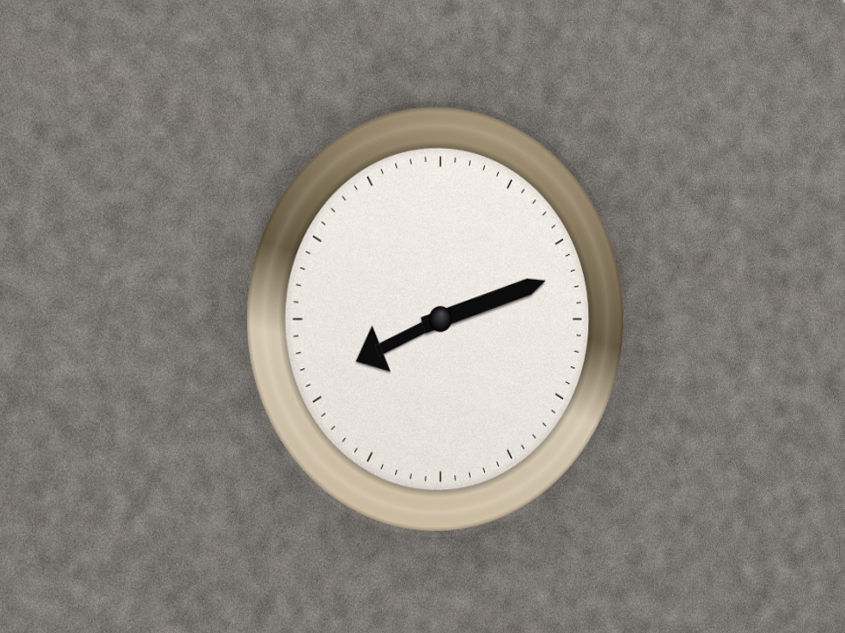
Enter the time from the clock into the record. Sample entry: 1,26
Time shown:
8,12
